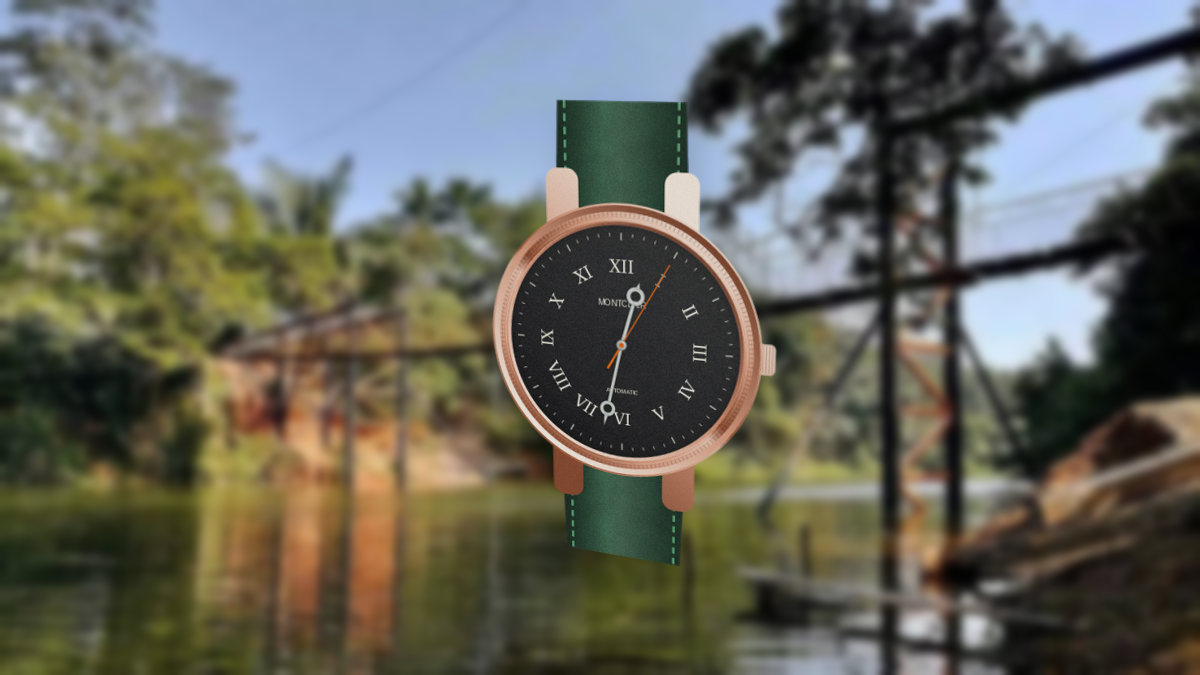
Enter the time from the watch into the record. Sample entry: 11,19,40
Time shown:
12,32,05
